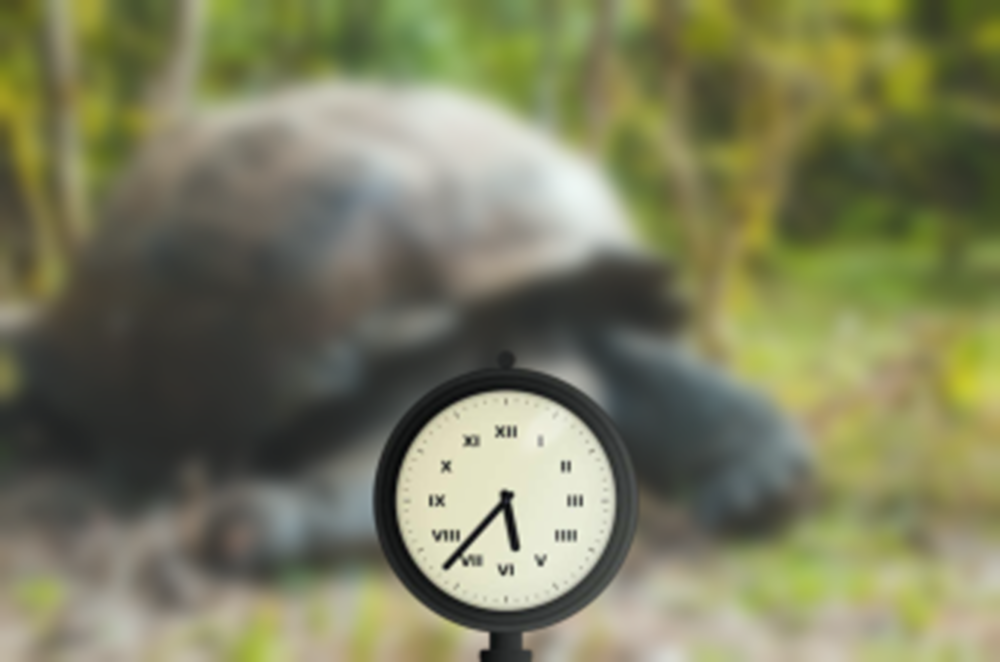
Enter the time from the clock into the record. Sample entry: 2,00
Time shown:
5,37
